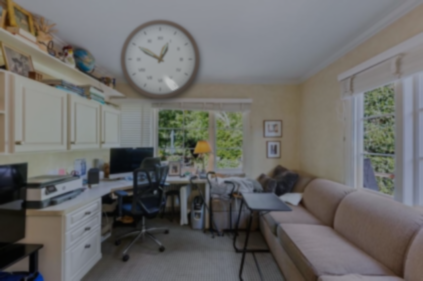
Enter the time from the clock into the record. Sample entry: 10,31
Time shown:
12,50
